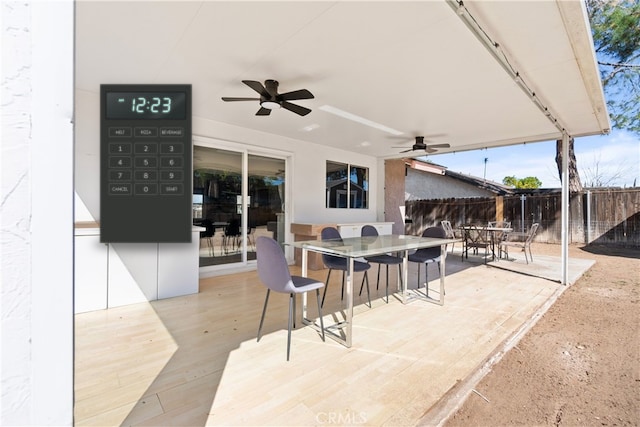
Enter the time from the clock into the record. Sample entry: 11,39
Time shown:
12,23
